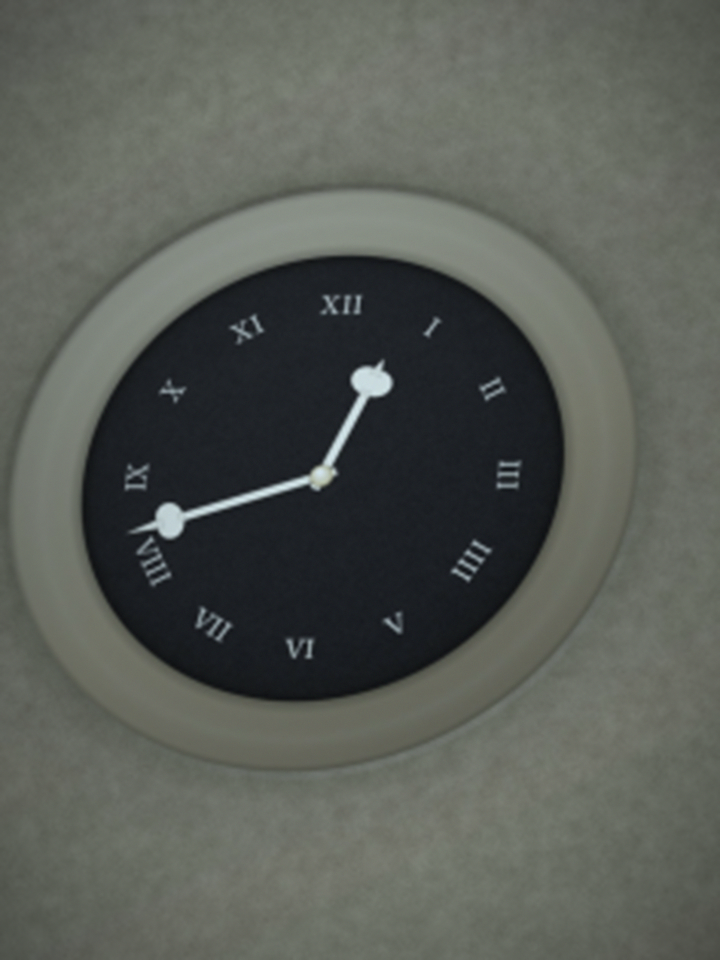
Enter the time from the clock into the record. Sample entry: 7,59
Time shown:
12,42
